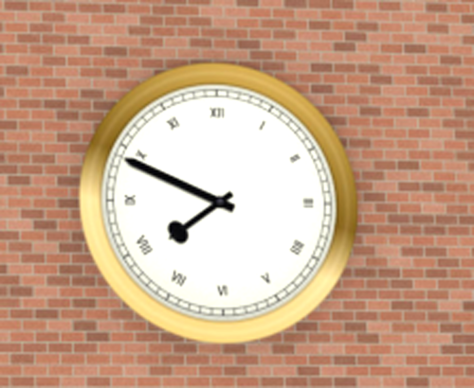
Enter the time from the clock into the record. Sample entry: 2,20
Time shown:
7,49
